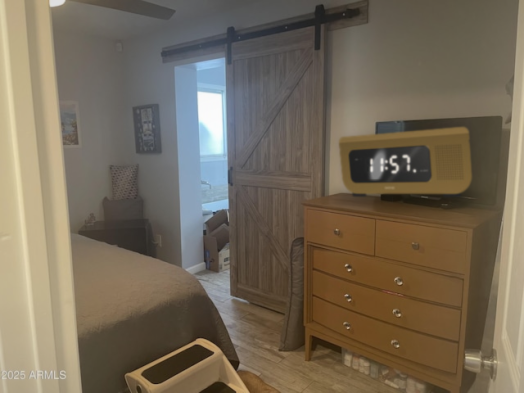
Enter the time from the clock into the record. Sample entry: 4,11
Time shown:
11,57
